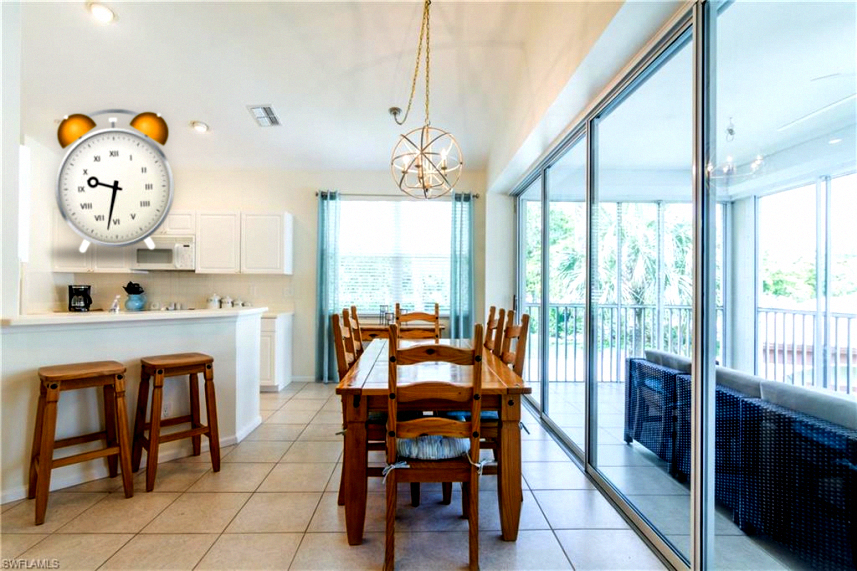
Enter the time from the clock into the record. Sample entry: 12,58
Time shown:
9,32
